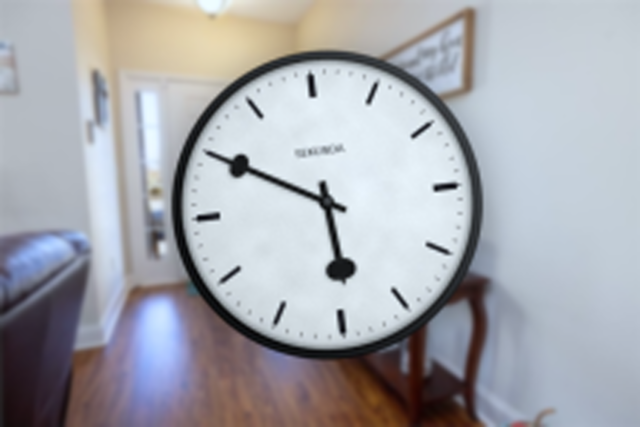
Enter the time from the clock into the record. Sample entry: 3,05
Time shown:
5,50
